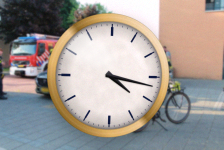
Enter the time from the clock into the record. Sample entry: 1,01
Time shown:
4,17
